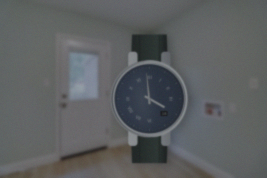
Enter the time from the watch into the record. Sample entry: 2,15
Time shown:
3,59
